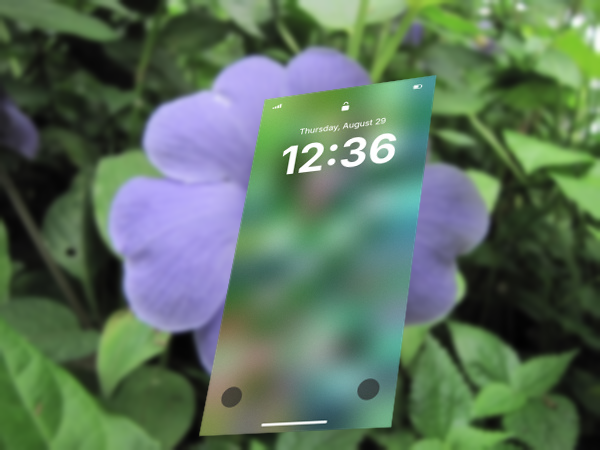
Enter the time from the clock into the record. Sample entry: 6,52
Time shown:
12,36
